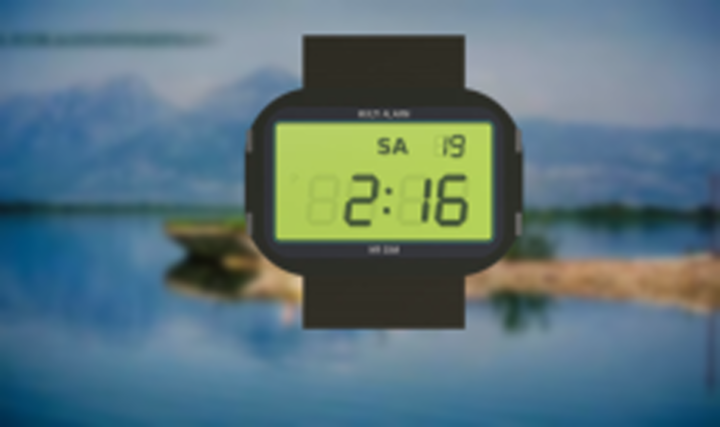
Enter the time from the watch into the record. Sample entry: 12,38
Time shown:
2,16
